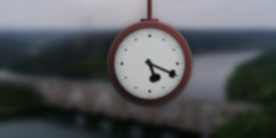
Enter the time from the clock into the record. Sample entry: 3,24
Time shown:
5,19
